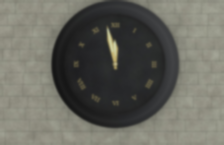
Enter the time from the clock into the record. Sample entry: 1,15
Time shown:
11,58
